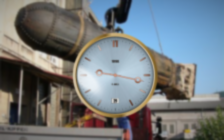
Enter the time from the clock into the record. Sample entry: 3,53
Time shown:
9,17
